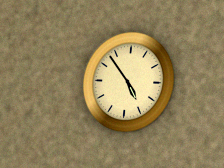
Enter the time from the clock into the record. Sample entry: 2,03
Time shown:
4,53
